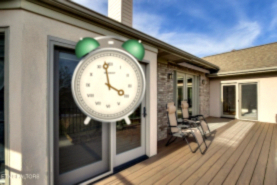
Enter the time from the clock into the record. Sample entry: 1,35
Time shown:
3,58
